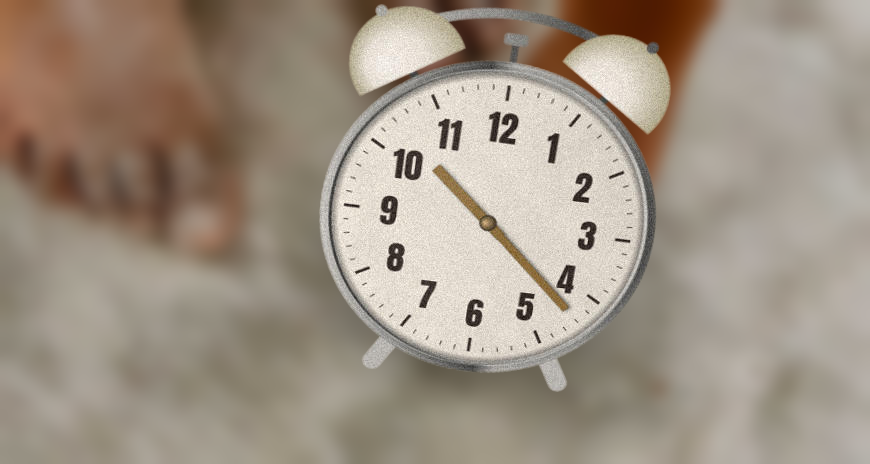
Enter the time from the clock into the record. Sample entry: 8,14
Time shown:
10,22
